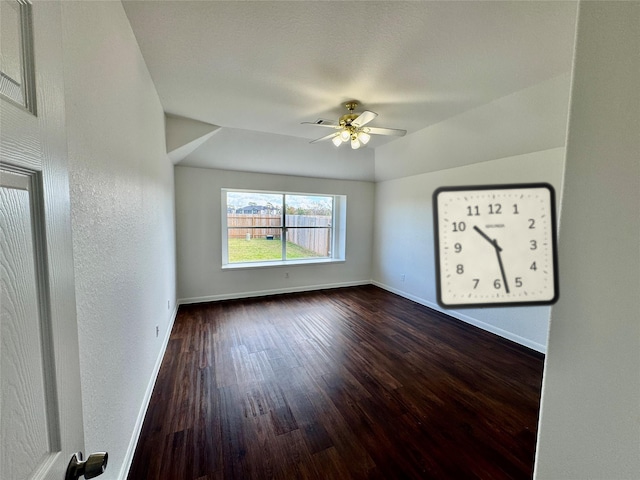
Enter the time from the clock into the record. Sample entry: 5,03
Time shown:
10,28
